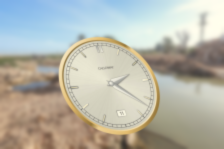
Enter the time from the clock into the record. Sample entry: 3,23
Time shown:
2,22
